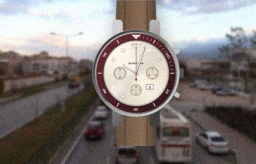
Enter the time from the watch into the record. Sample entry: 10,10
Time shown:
10,03
